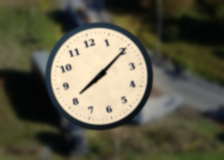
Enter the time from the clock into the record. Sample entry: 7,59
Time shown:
8,10
